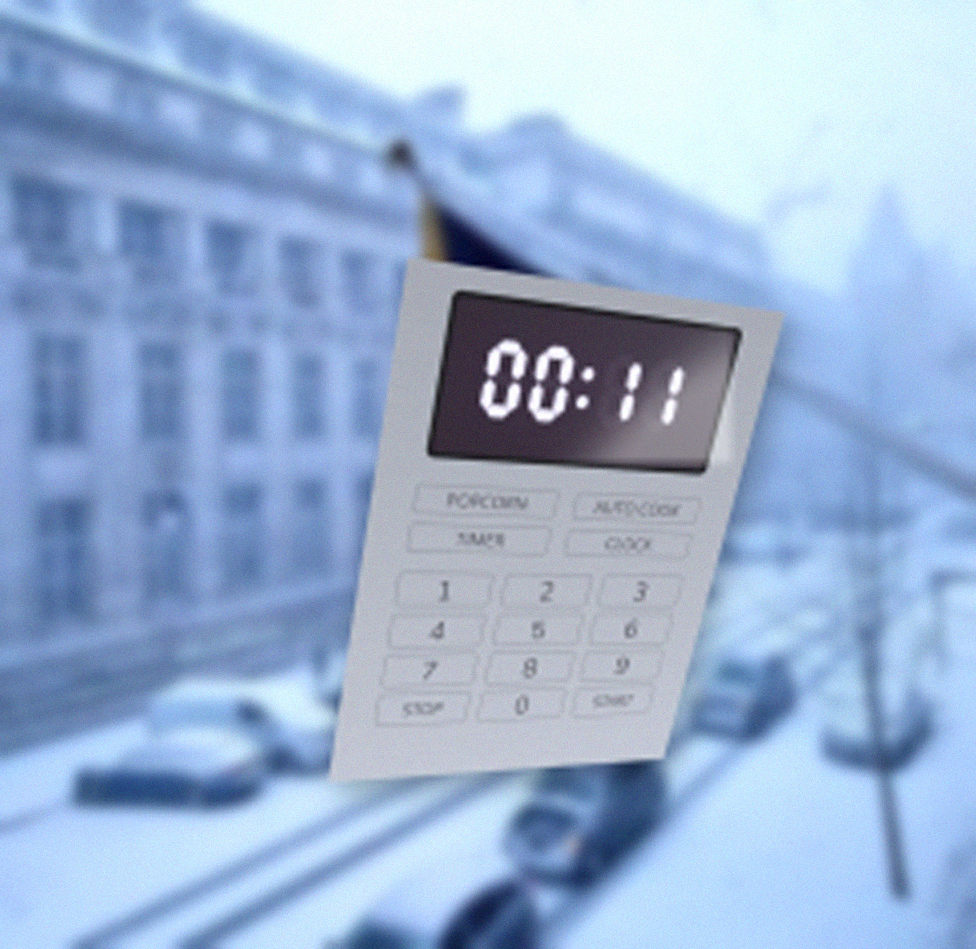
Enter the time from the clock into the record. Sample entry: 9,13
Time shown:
0,11
